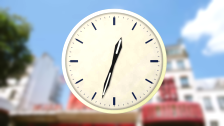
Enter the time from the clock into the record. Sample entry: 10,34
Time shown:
12,33
